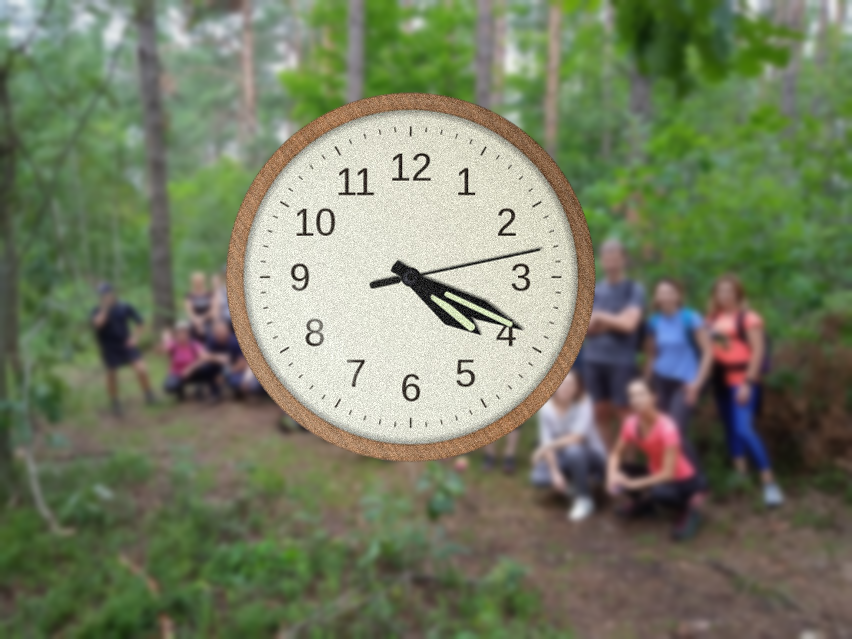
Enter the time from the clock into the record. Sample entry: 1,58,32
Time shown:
4,19,13
